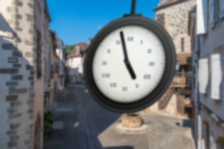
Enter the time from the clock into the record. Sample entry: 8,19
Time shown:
4,57
